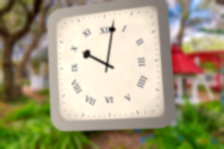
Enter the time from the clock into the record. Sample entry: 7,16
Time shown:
10,02
